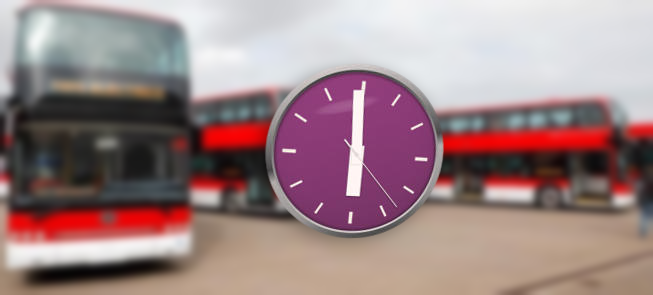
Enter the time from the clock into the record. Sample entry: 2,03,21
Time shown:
5,59,23
